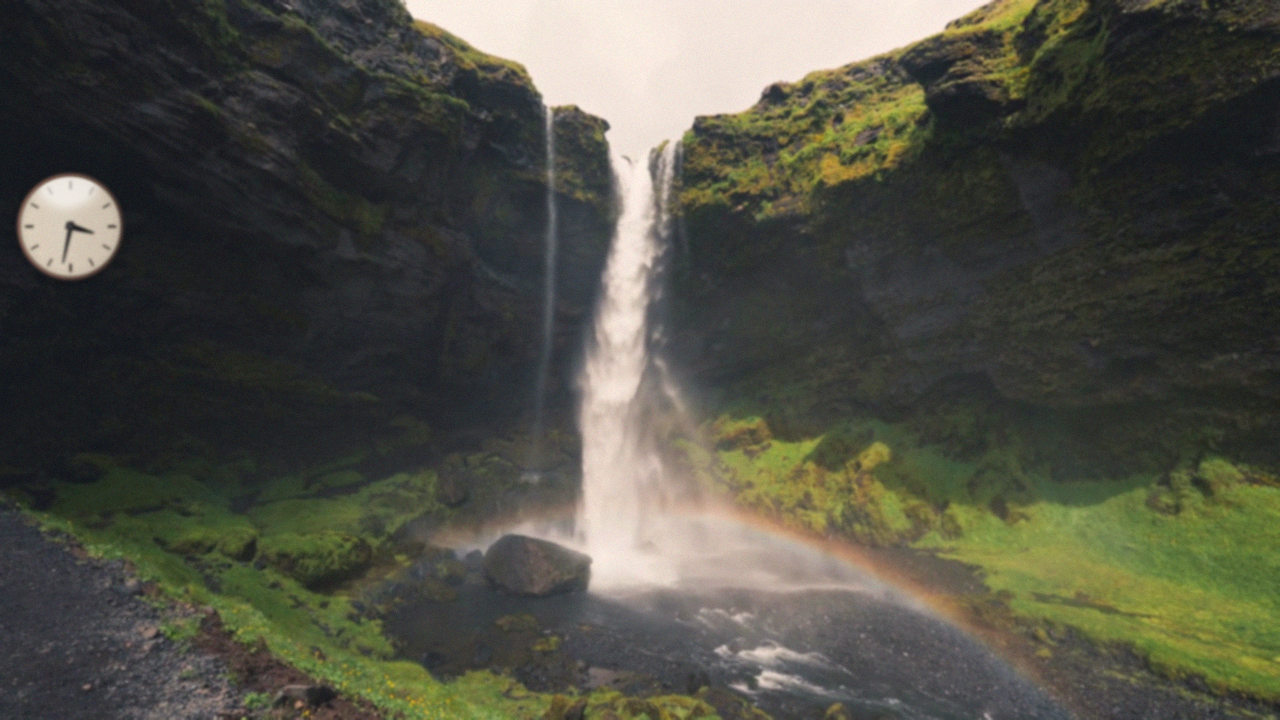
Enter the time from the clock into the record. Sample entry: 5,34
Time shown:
3,32
